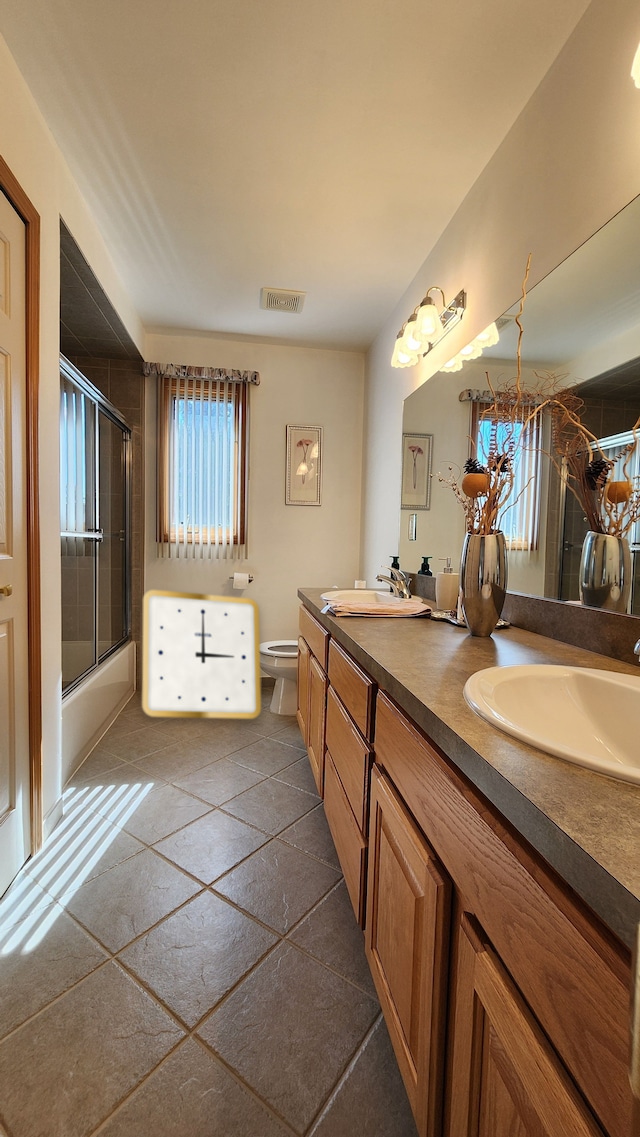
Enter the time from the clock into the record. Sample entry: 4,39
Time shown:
3,00
